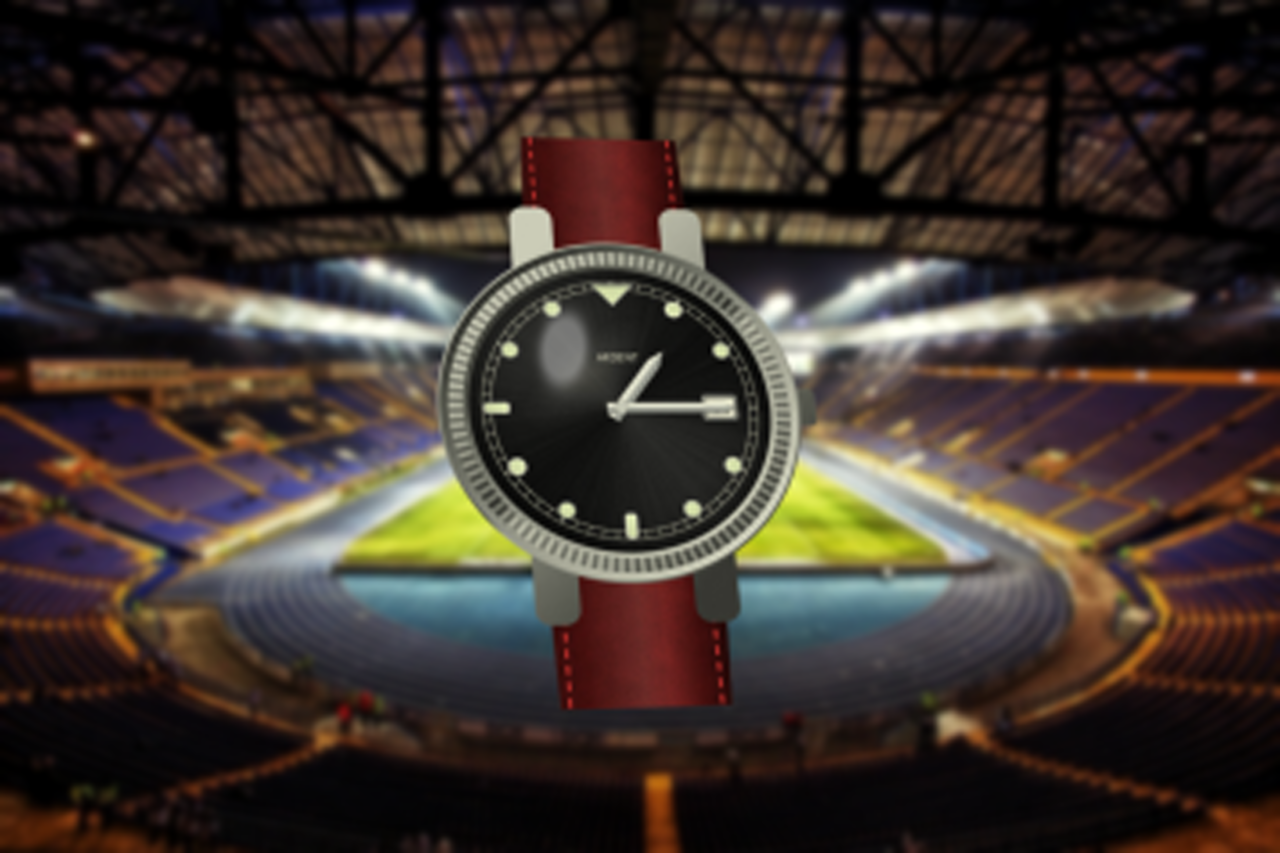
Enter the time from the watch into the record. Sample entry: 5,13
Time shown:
1,15
